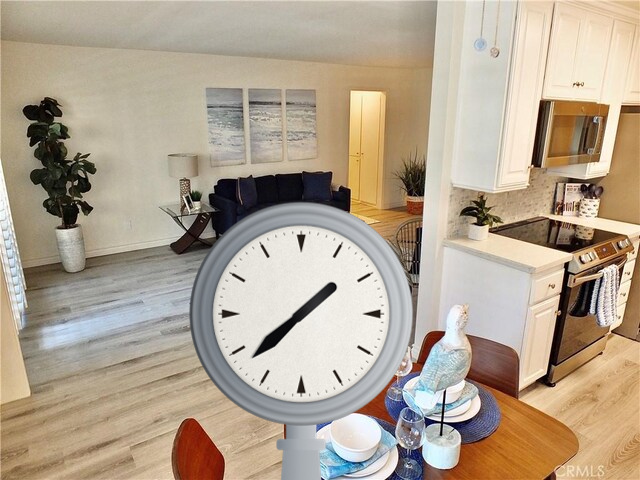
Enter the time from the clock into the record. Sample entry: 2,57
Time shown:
1,38
